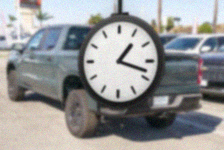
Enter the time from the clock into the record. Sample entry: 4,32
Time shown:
1,18
